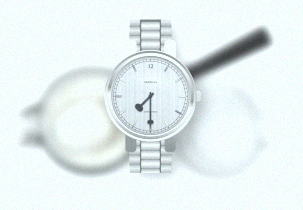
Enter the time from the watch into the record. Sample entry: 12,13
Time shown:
7,30
